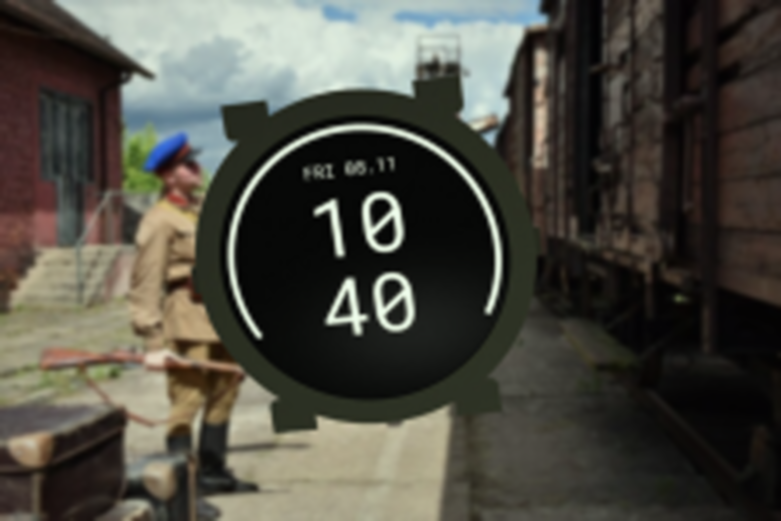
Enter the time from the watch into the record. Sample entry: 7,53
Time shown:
10,40
